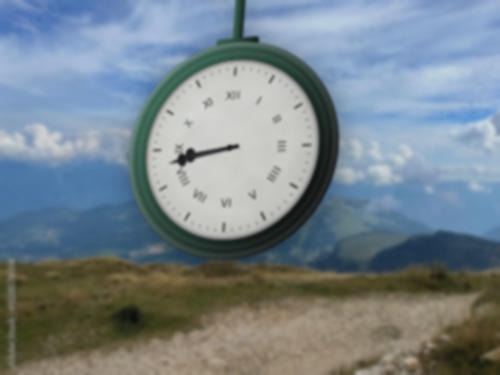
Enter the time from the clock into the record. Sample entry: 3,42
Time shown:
8,43
